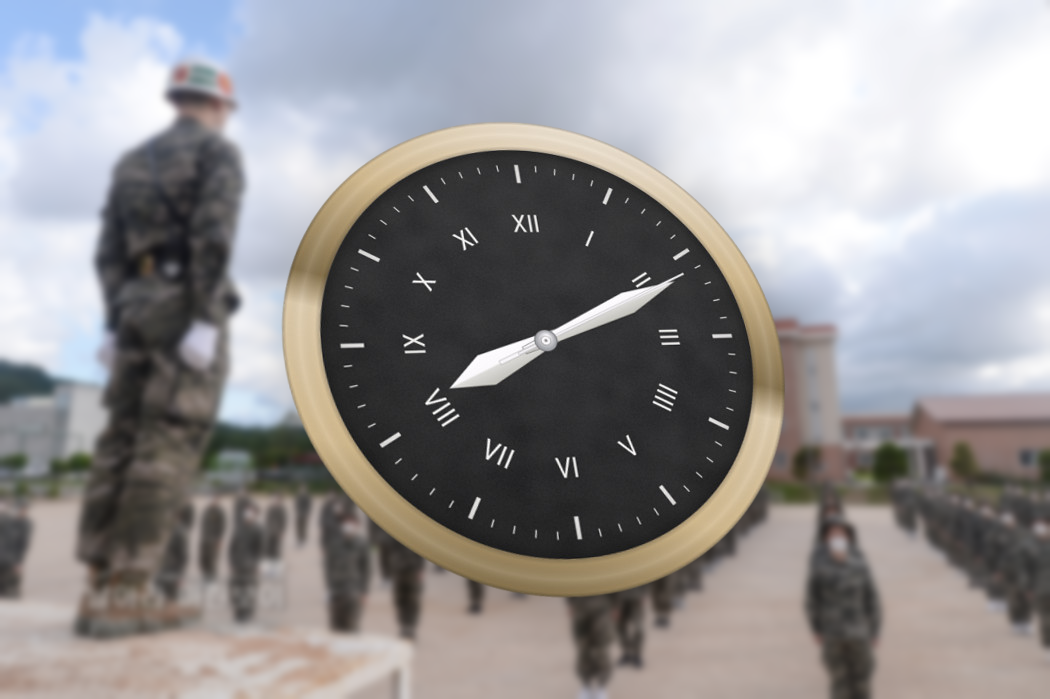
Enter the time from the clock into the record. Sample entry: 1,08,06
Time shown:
8,11,11
